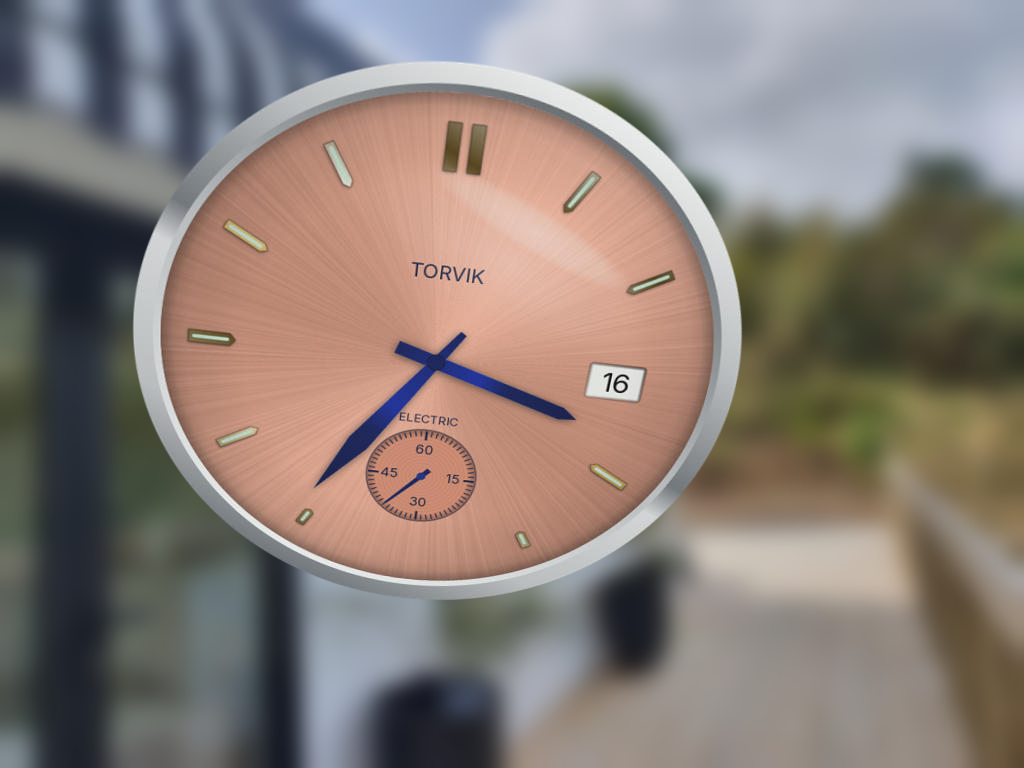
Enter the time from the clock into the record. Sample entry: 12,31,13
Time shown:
3,35,37
